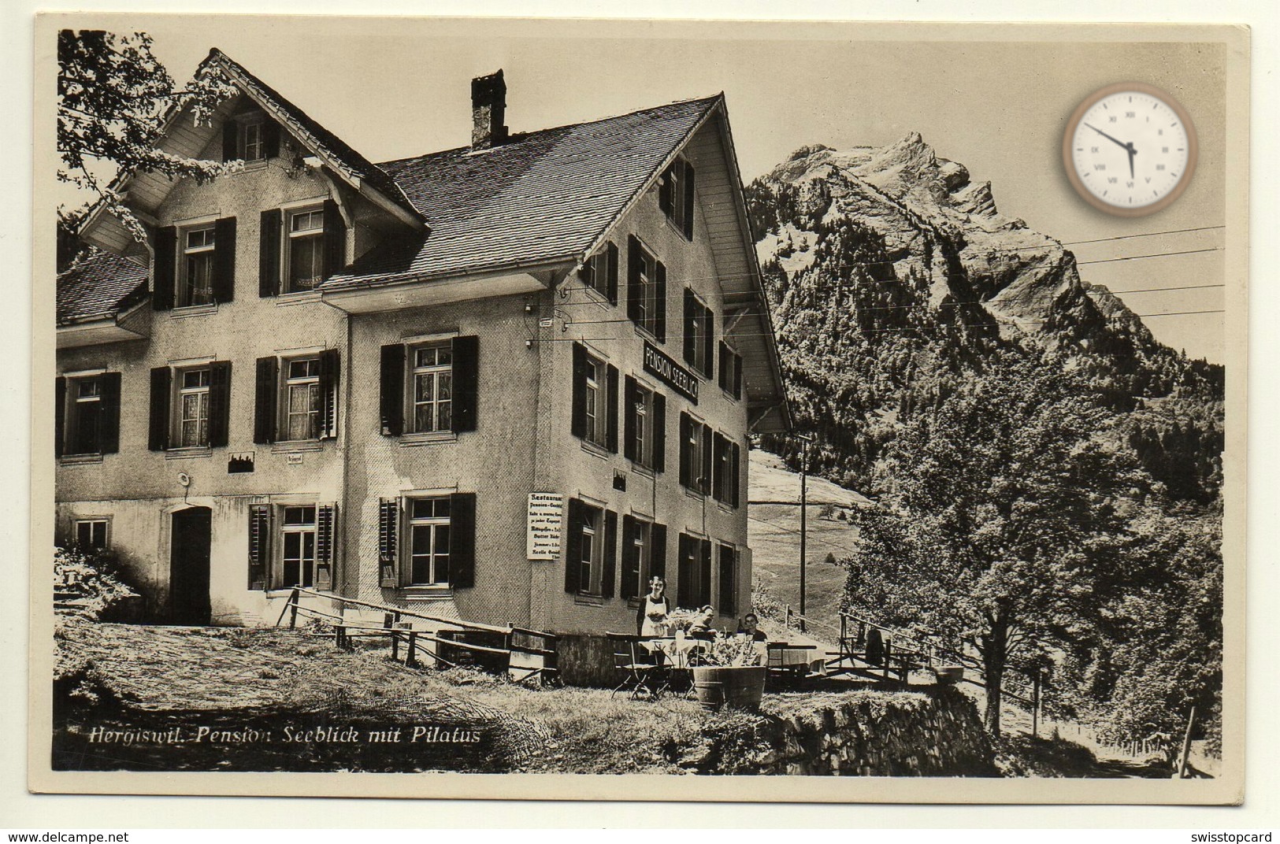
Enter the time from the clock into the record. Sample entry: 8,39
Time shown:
5,50
